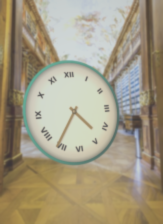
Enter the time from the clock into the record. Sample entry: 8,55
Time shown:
4,36
